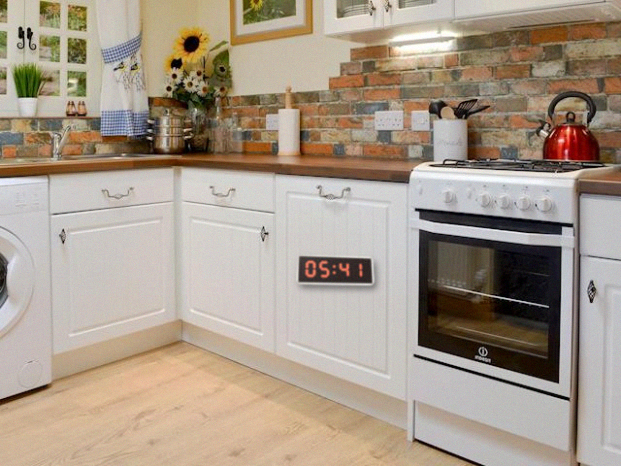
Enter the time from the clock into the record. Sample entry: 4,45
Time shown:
5,41
